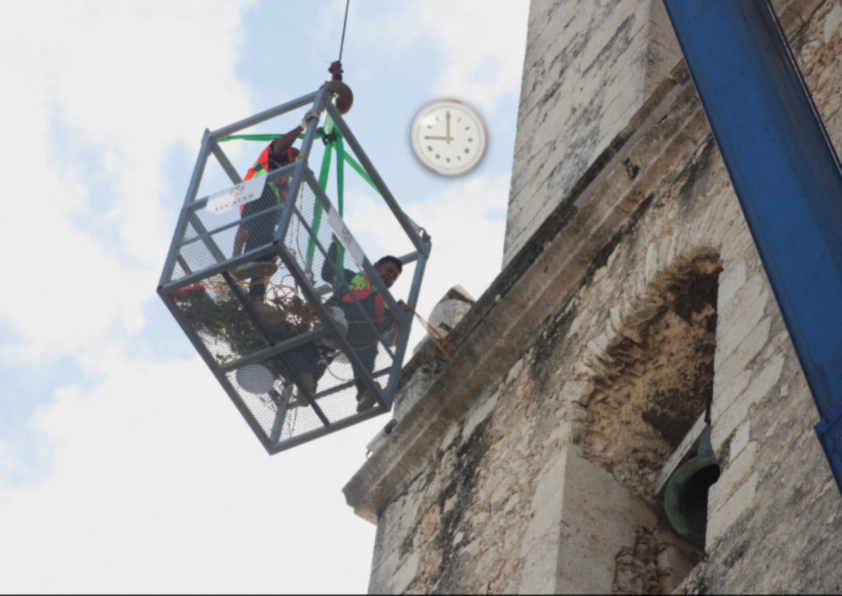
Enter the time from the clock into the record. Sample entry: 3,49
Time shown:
9,00
